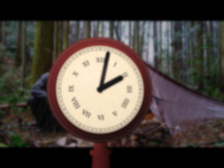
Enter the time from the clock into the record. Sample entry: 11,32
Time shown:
2,02
